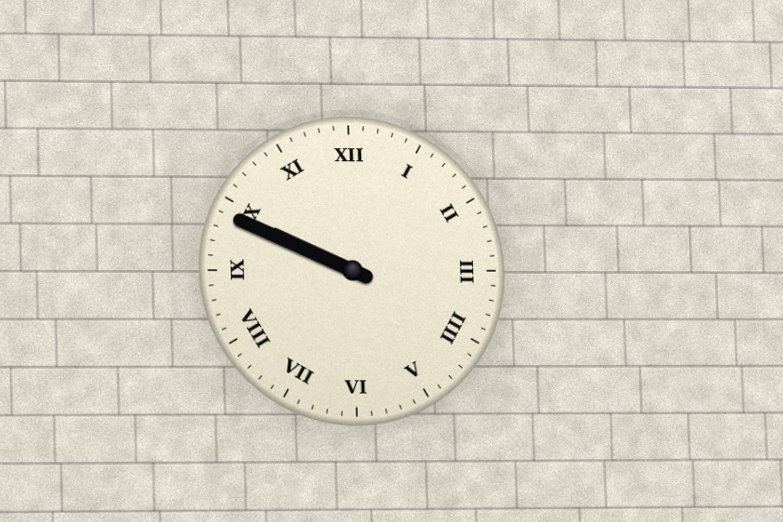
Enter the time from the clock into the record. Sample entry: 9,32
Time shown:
9,49
